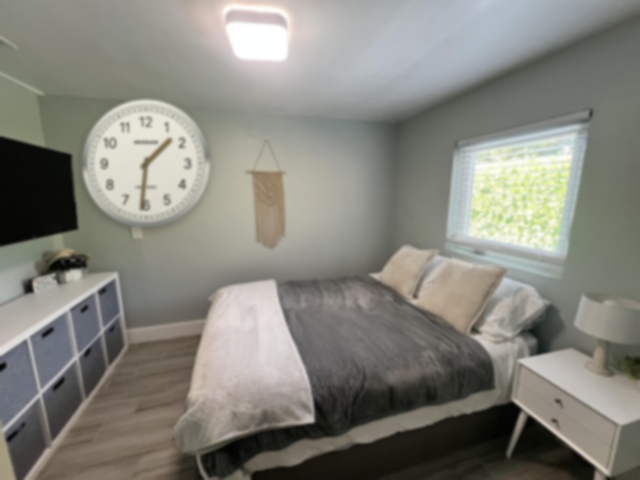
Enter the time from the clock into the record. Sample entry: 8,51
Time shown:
1,31
